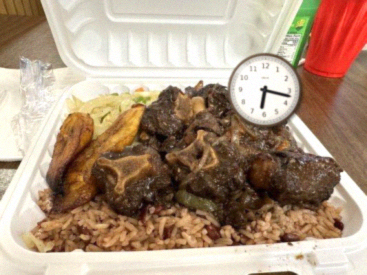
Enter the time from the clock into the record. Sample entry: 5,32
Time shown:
6,17
